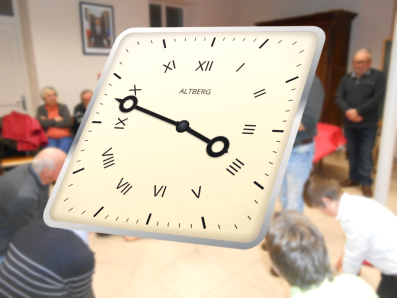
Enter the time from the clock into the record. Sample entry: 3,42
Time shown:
3,48
